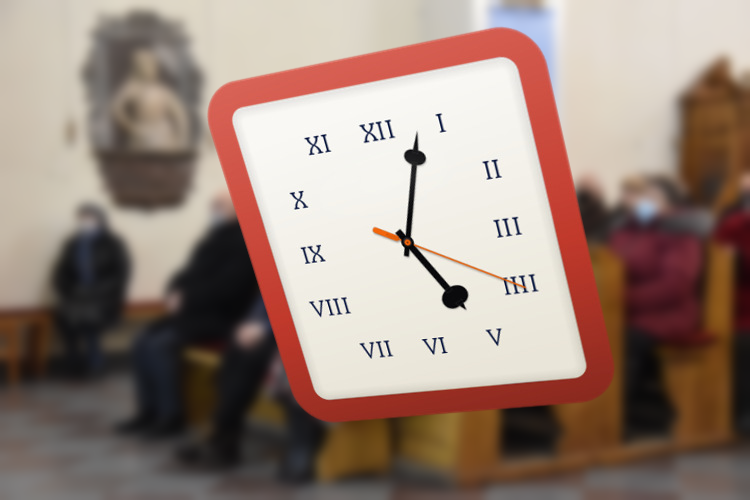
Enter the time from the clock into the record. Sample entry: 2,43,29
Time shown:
5,03,20
